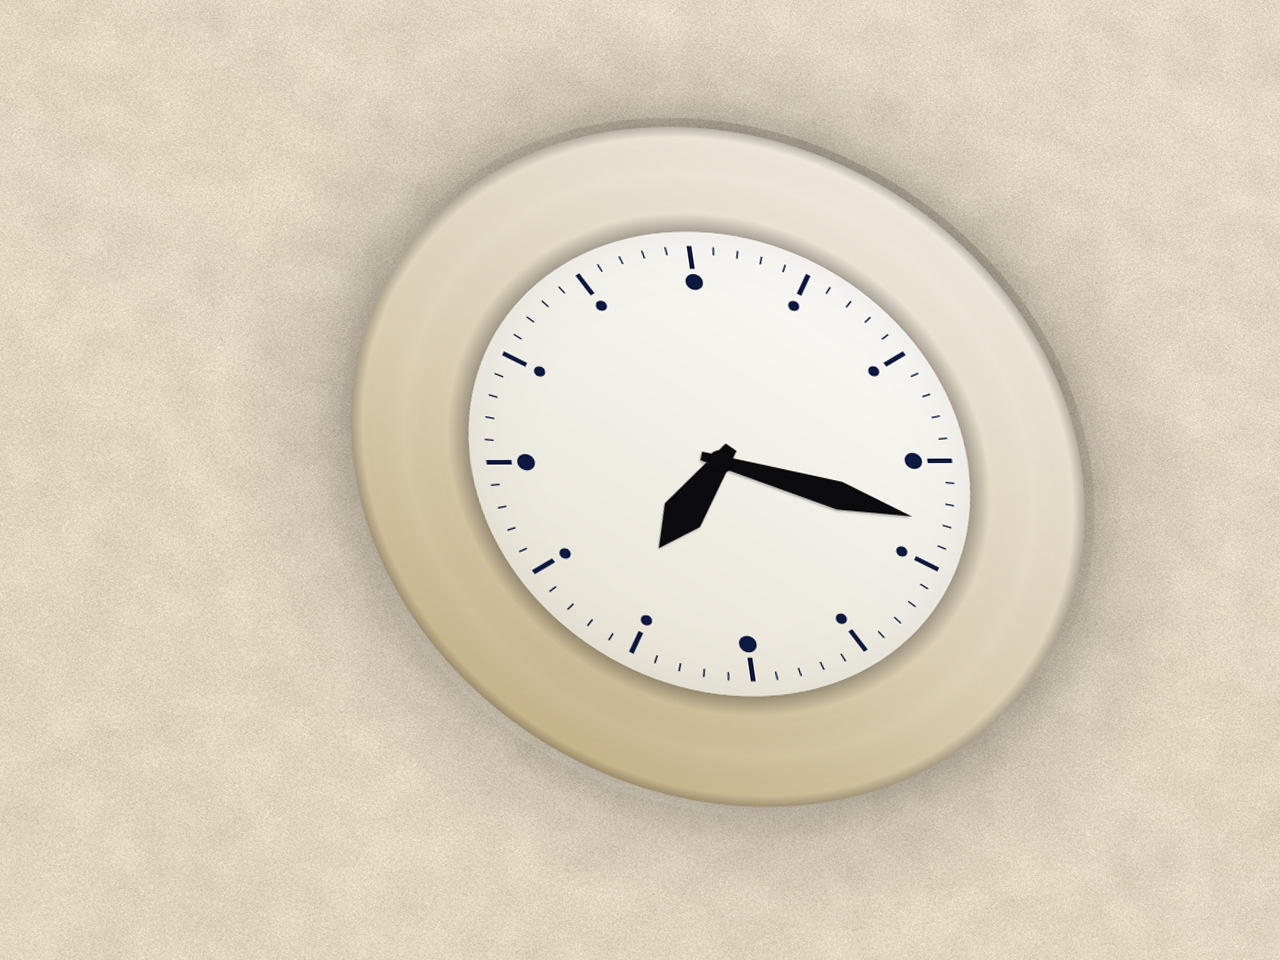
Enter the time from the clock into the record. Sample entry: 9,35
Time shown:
7,18
